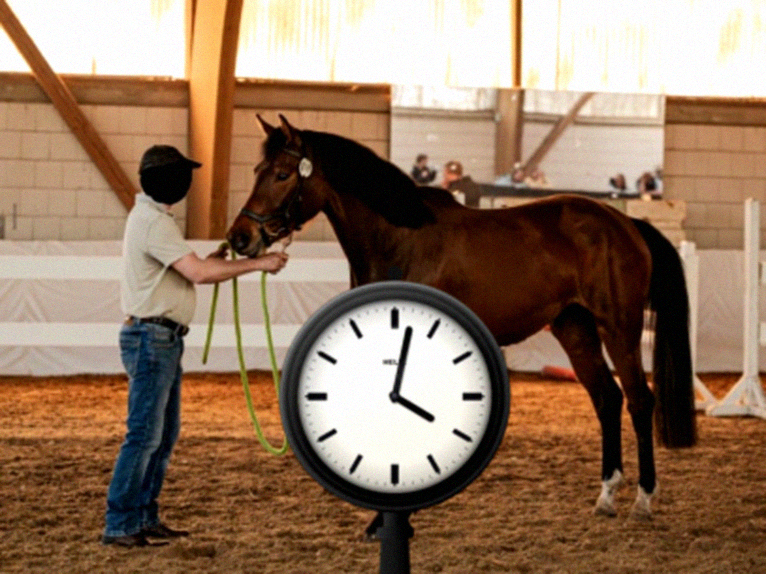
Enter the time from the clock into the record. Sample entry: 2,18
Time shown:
4,02
